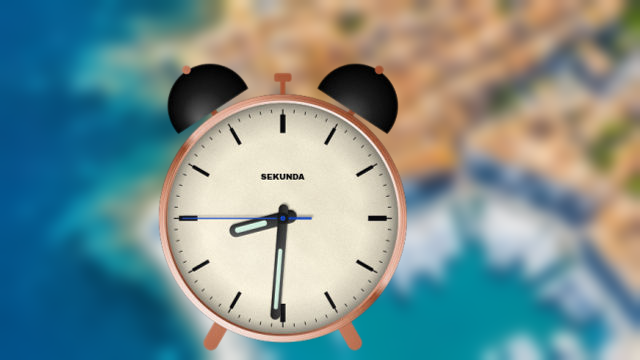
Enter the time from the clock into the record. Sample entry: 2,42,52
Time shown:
8,30,45
